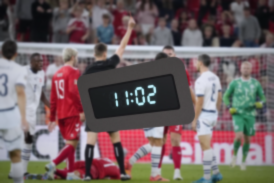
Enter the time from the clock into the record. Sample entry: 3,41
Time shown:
11,02
